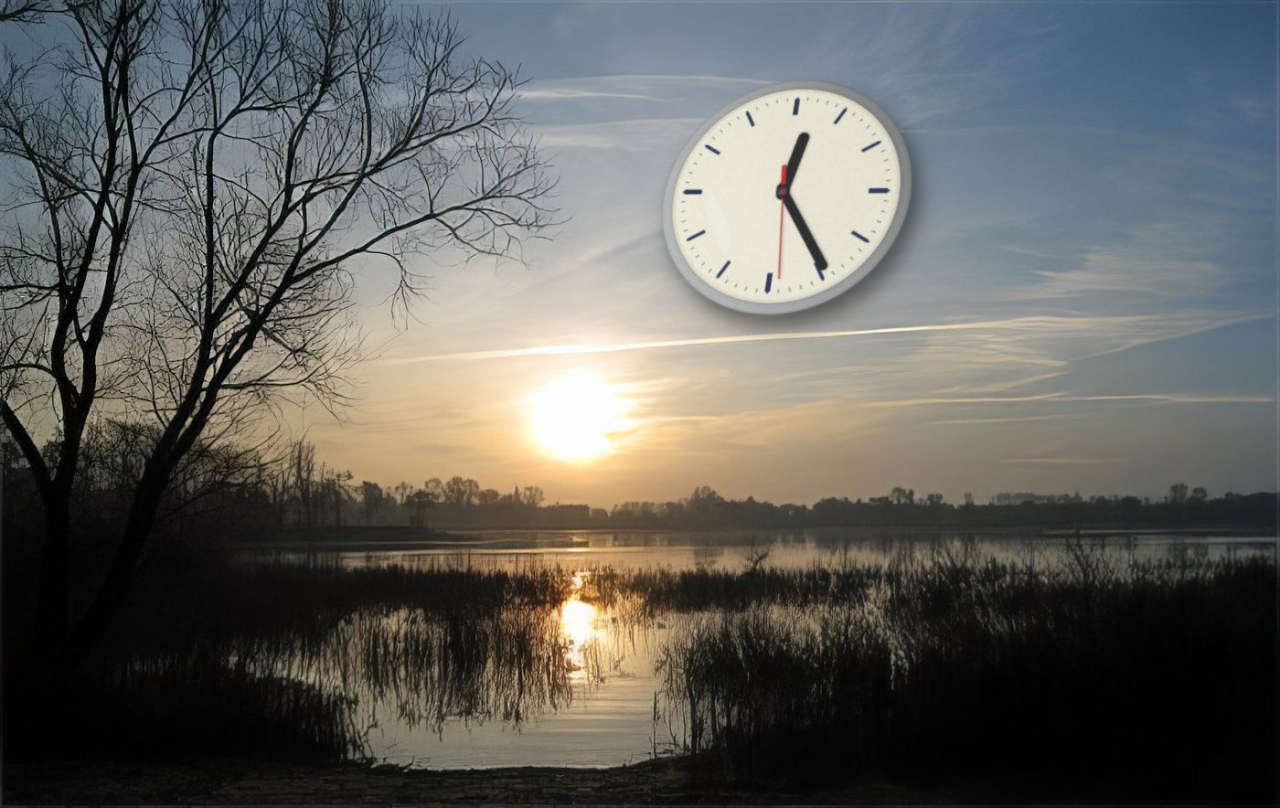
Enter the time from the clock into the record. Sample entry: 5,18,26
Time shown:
12,24,29
